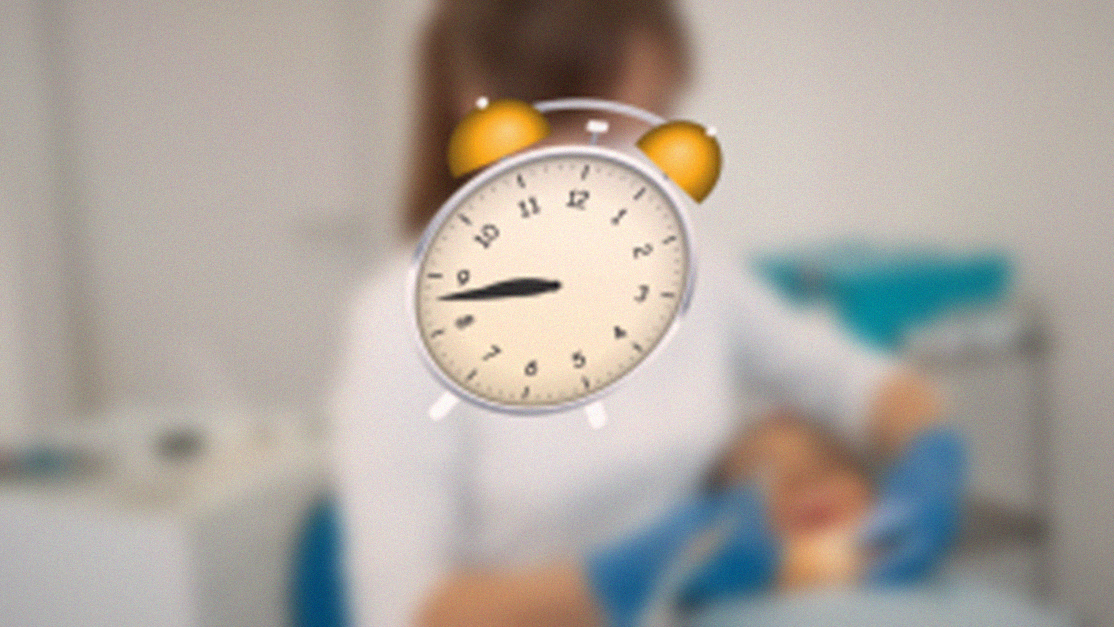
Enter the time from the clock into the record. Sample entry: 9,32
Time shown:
8,43
